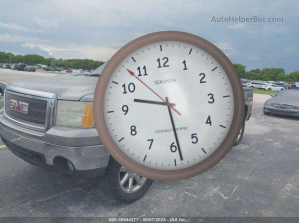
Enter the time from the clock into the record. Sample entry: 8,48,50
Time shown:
9,28,53
